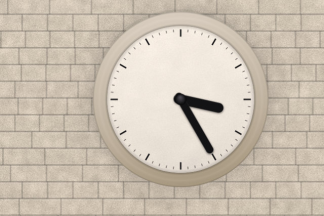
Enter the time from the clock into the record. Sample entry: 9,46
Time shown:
3,25
